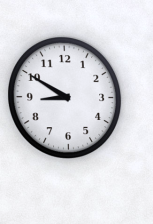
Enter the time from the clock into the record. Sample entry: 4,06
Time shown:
8,50
